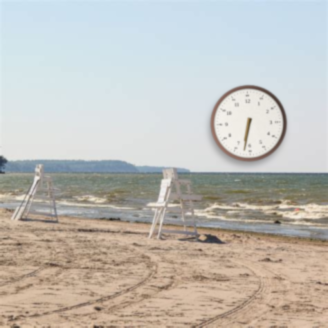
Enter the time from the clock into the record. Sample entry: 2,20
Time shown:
6,32
